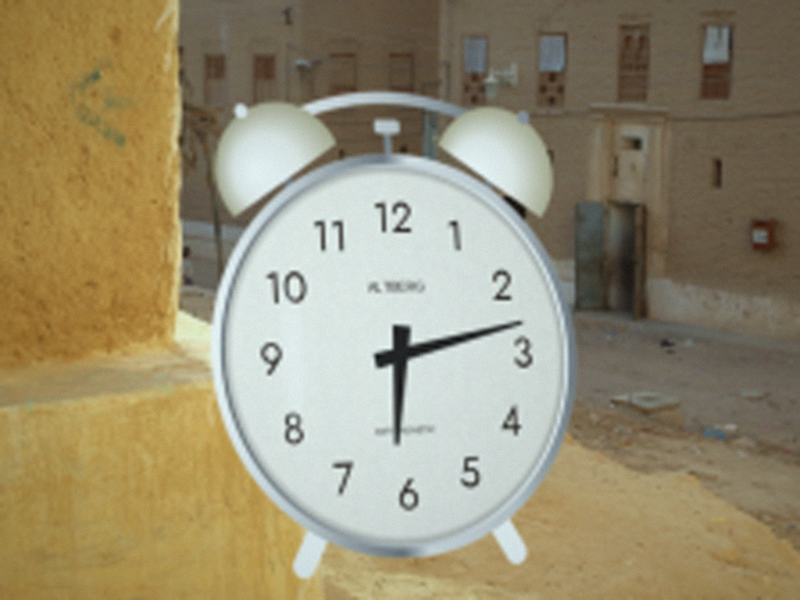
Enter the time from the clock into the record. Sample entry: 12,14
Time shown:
6,13
